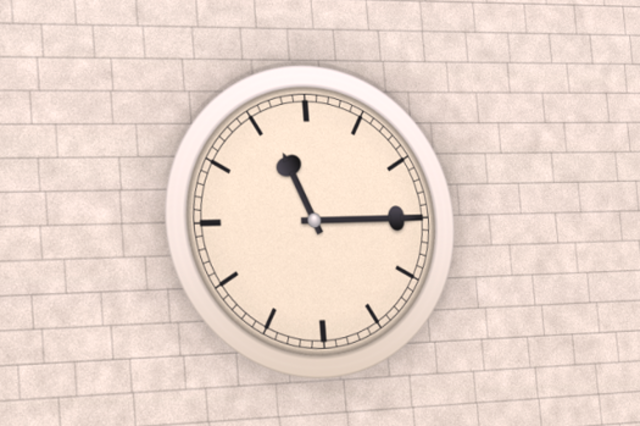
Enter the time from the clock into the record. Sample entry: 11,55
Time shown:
11,15
